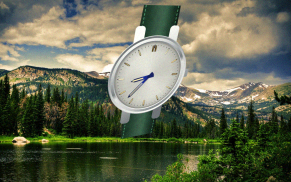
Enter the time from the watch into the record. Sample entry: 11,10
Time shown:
8,37
